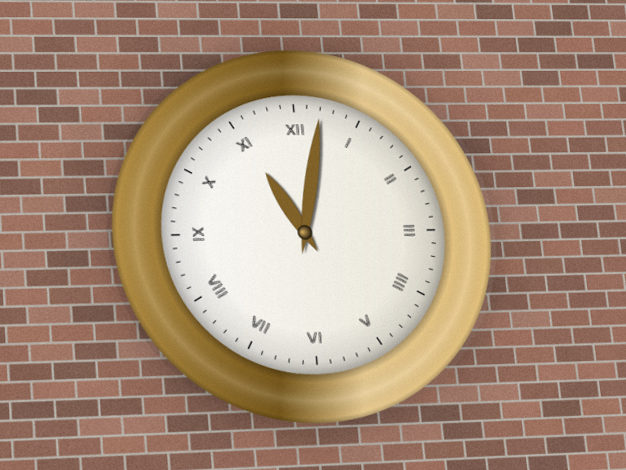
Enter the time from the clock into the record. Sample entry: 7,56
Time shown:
11,02
